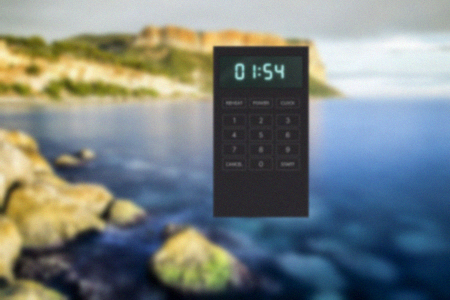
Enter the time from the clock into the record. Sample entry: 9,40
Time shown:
1,54
